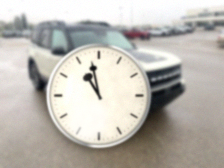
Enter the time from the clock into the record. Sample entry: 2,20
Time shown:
10,58
